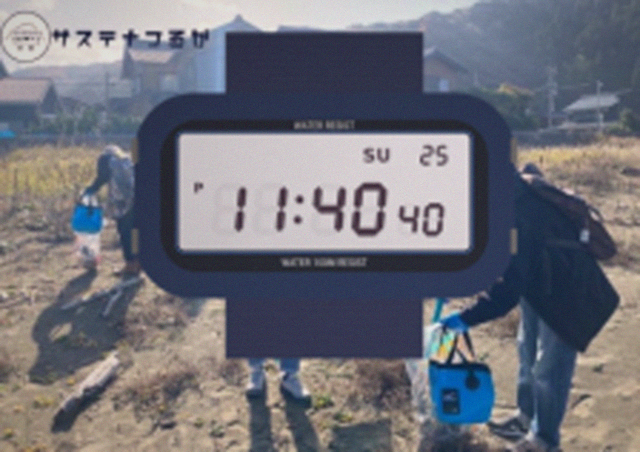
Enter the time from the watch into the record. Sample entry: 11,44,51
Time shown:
11,40,40
